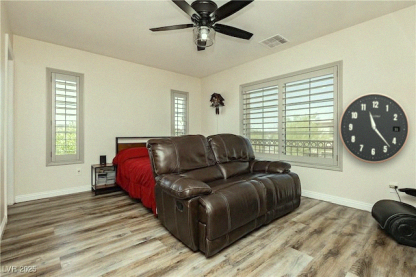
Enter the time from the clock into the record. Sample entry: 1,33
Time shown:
11,23
